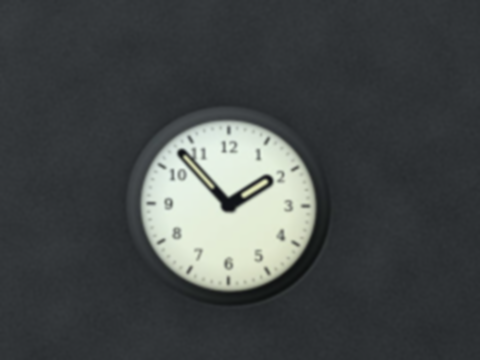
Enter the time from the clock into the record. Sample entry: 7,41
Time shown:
1,53
